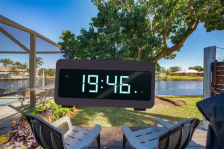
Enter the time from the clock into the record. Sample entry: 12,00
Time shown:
19,46
